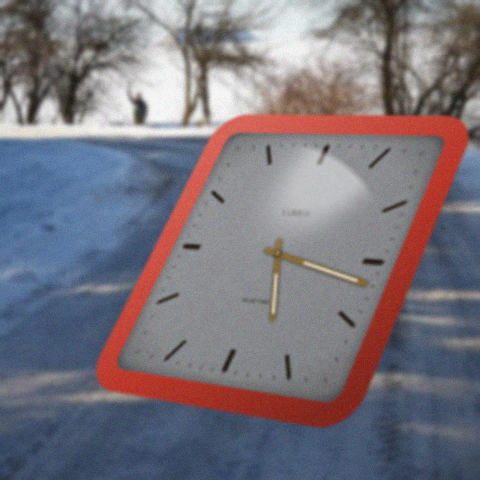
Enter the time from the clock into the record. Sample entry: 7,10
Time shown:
5,17
